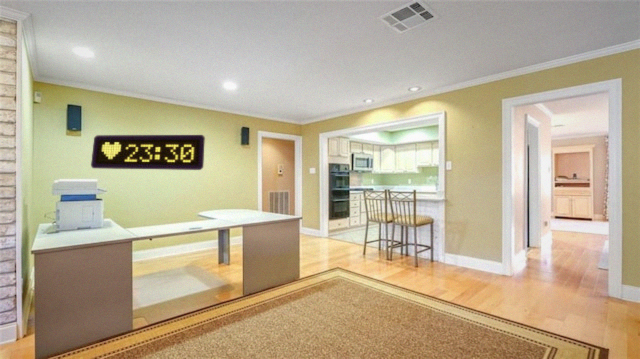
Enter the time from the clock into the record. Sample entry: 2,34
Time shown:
23,30
